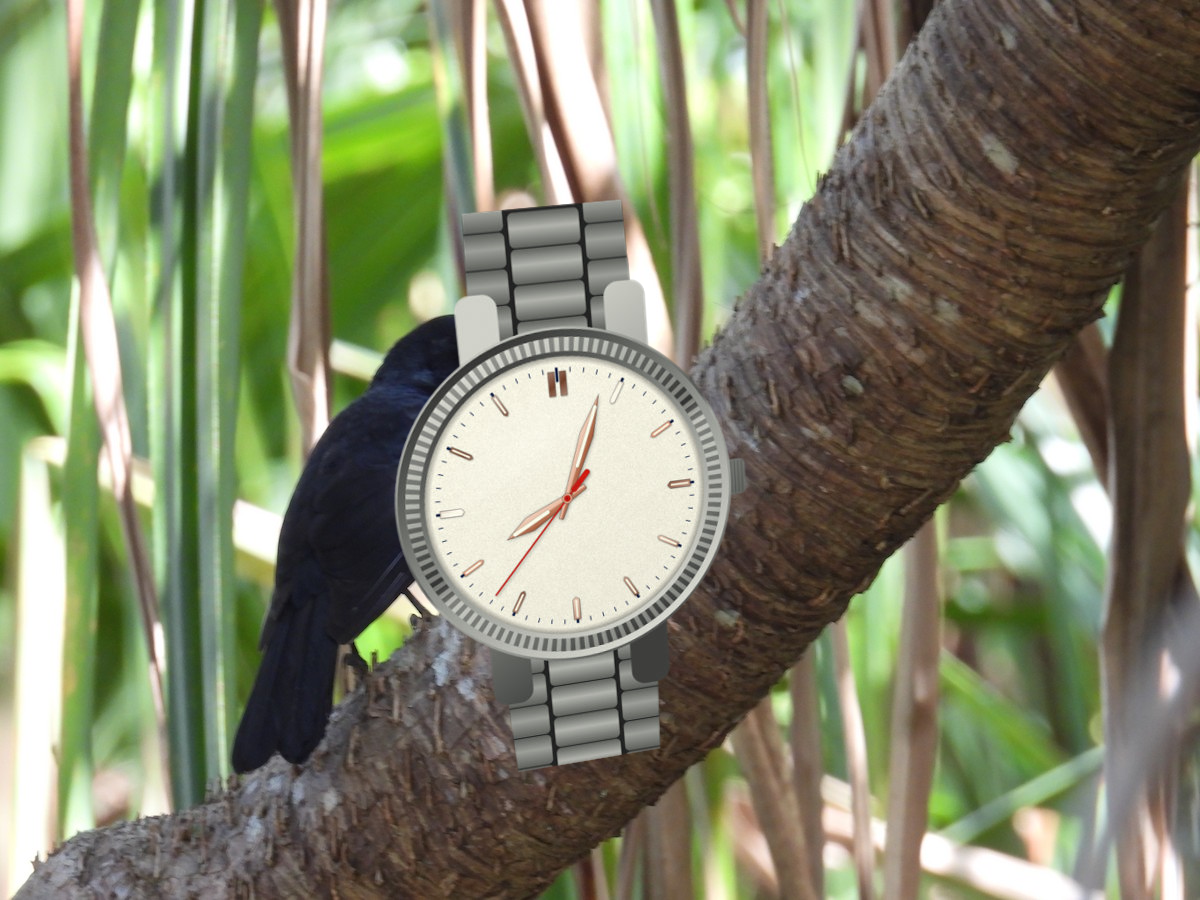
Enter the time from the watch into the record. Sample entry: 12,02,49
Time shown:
8,03,37
